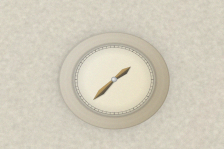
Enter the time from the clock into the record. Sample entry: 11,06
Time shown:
1,37
